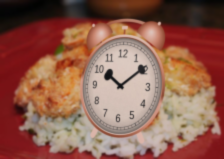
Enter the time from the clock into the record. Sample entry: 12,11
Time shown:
10,09
